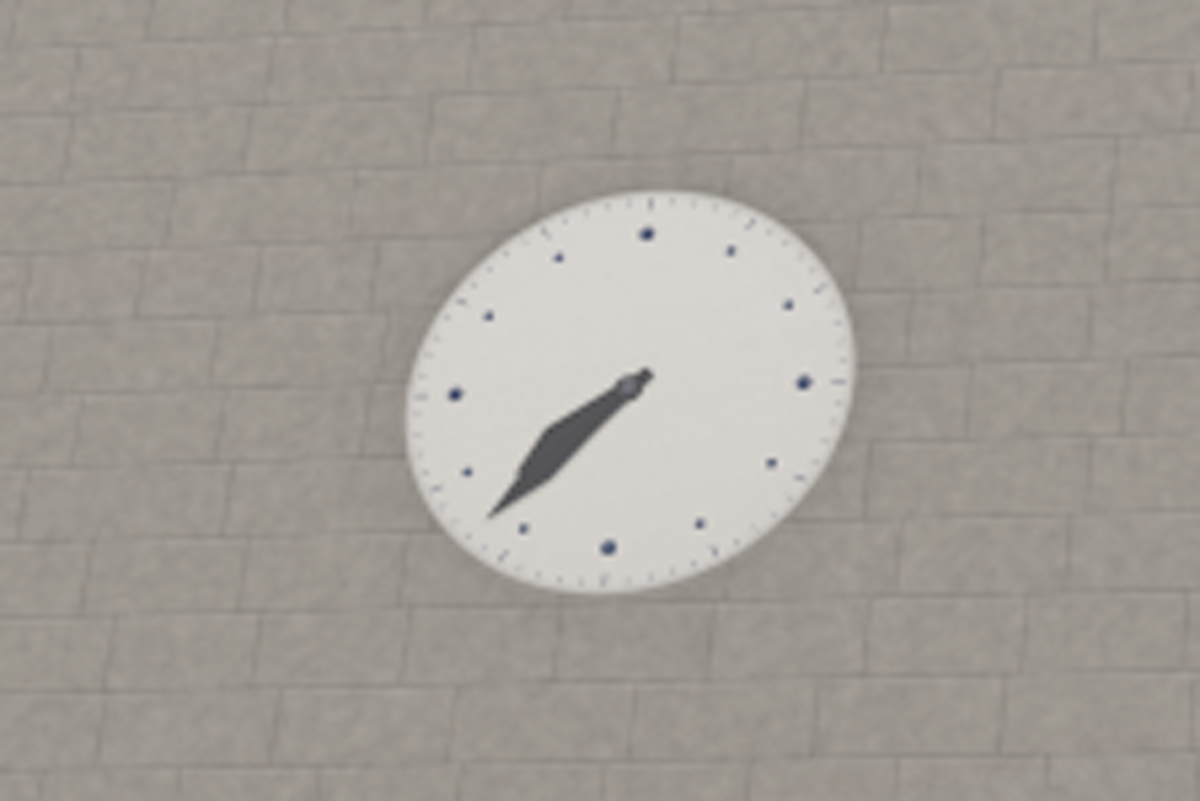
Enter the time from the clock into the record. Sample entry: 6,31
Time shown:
7,37
